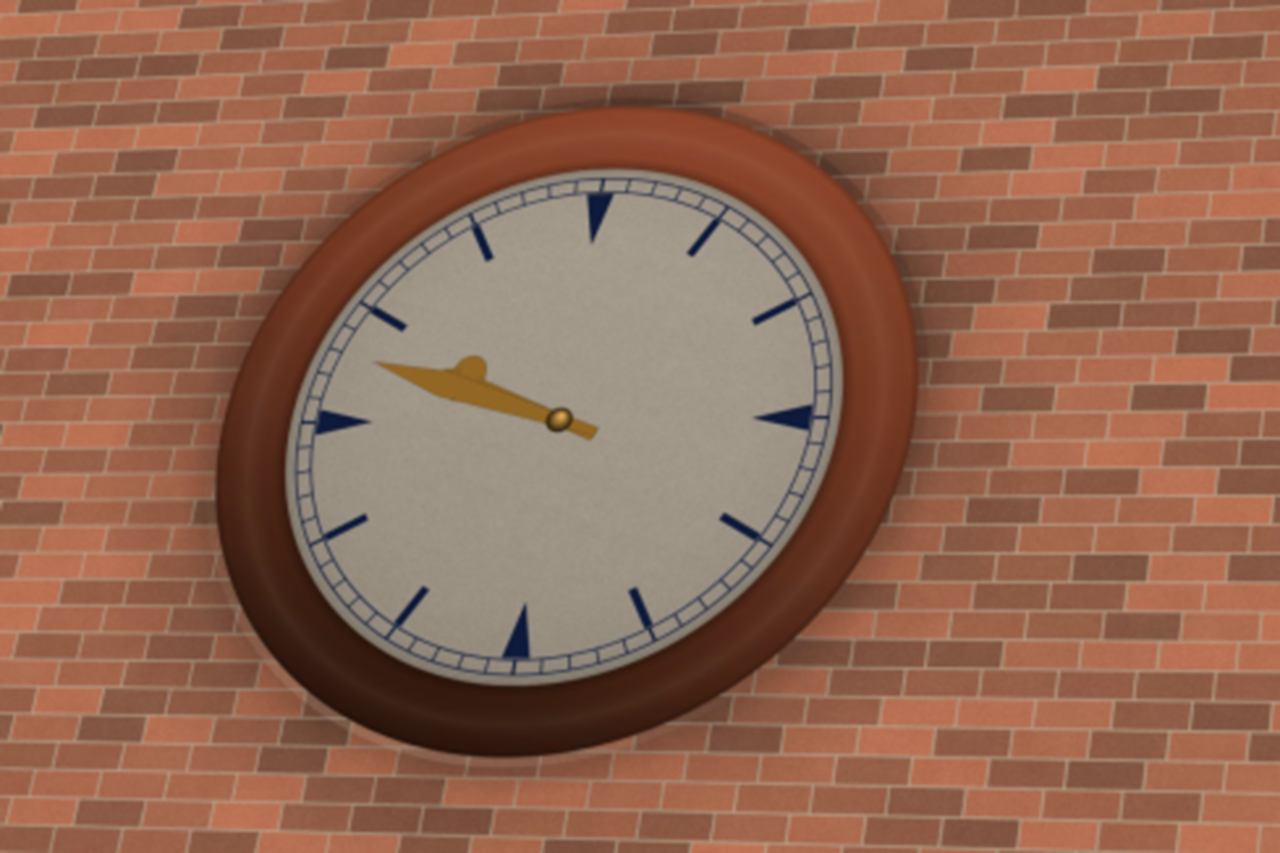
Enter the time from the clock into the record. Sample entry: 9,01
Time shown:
9,48
